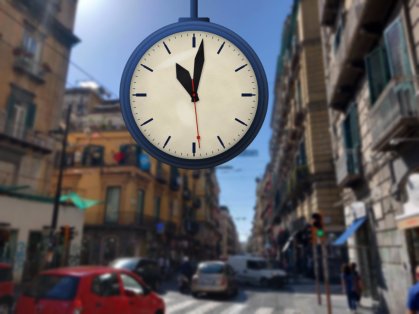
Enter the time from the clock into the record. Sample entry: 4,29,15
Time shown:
11,01,29
